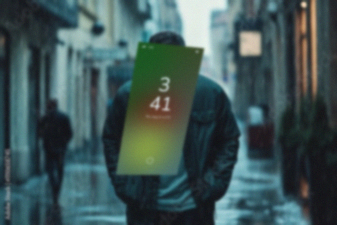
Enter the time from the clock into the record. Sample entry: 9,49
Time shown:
3,41
